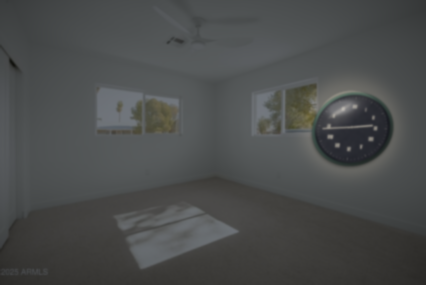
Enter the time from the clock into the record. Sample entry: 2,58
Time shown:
2,44
